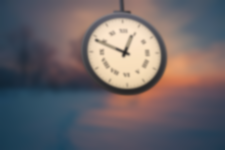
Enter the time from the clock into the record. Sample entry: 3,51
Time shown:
12,49
